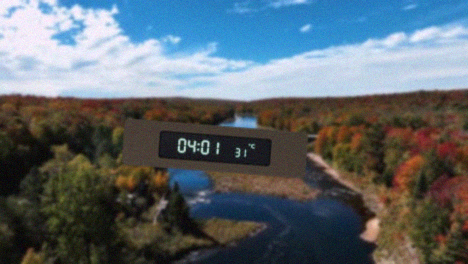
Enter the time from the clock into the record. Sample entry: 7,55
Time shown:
4,01
